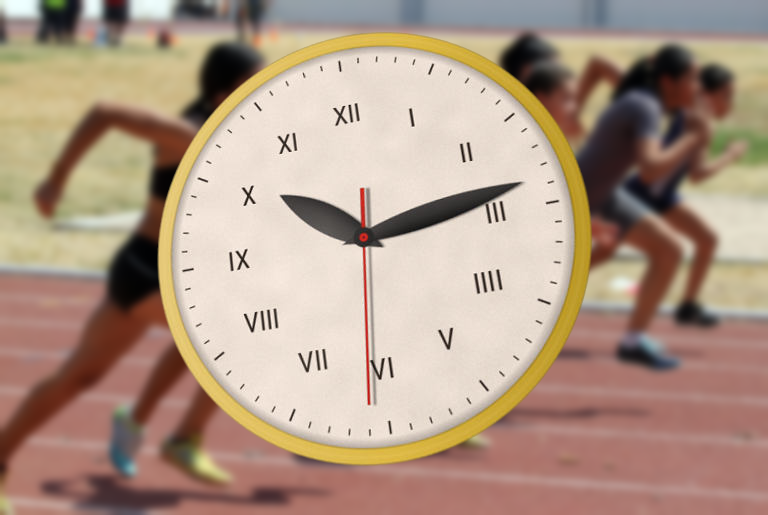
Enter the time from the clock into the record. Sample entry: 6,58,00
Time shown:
10,13,31
